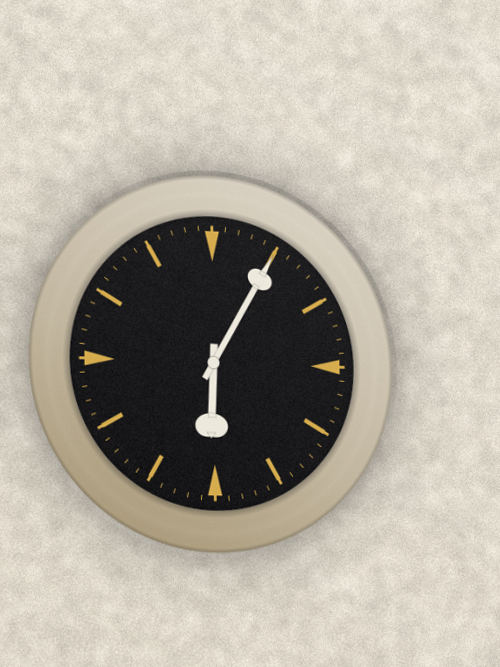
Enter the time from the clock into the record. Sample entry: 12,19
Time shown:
6,05
